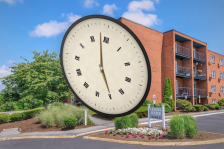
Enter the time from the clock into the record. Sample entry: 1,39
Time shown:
4,58
